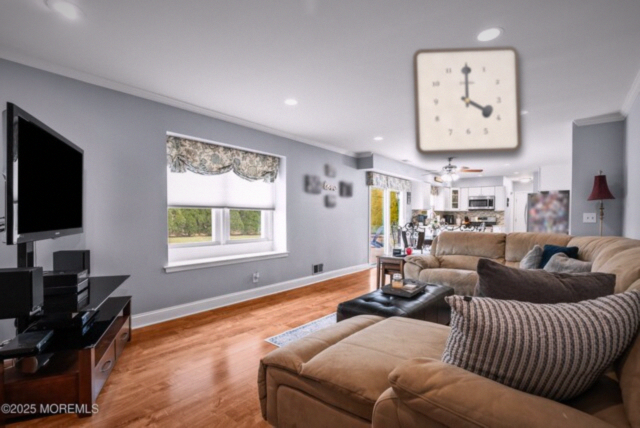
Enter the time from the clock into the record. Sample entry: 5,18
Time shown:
4,00
